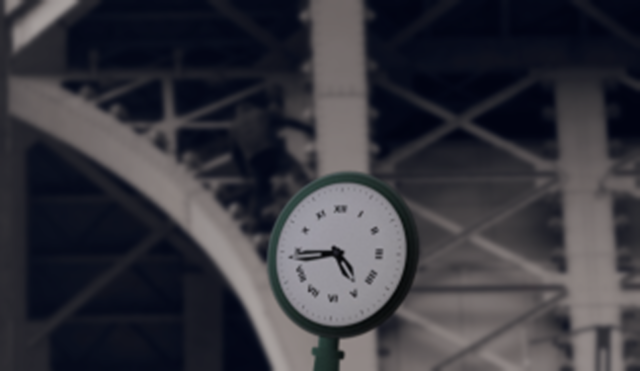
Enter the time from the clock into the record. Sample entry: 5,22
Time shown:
4,44
